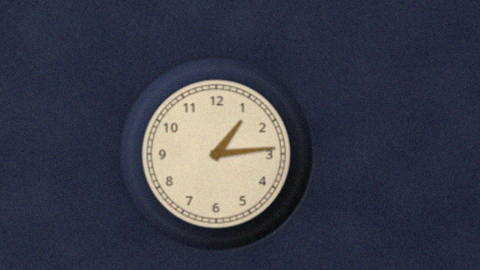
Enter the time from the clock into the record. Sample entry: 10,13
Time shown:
1,14
